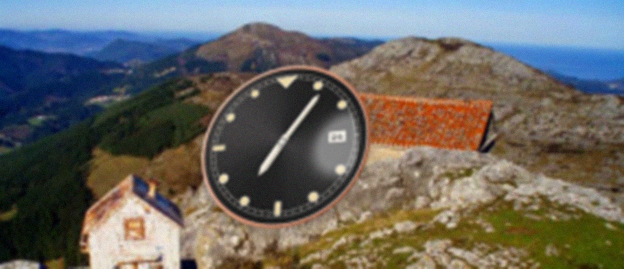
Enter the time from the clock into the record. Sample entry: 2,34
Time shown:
7,06
